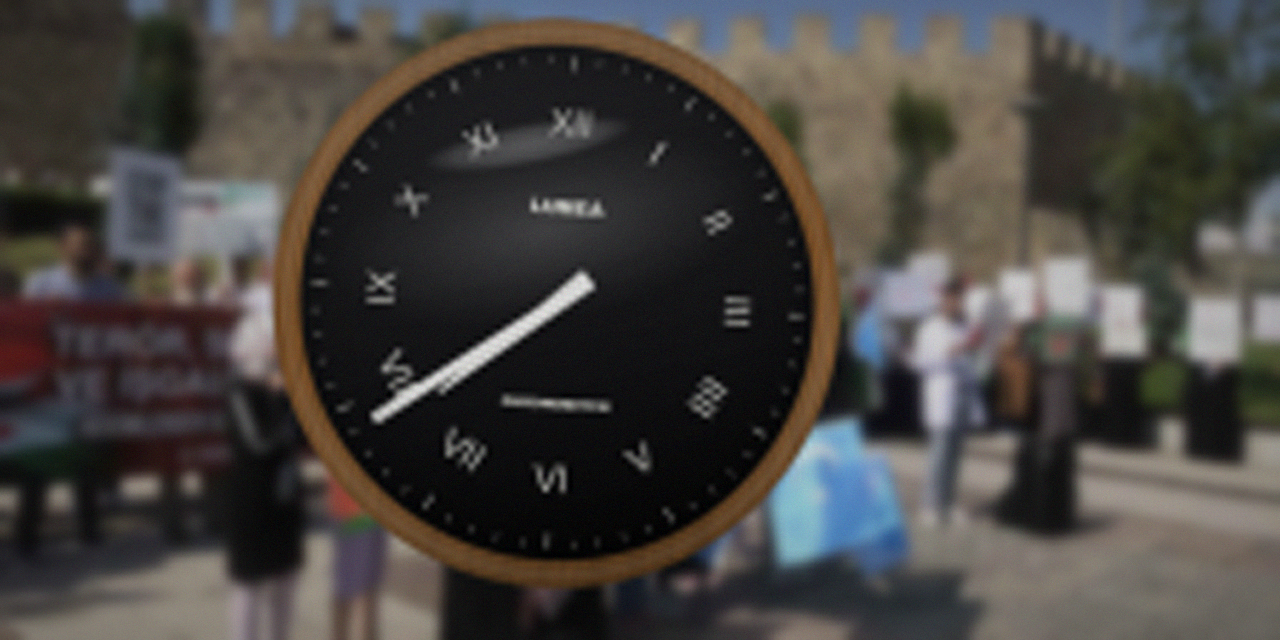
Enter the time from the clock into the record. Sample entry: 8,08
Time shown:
7,39
